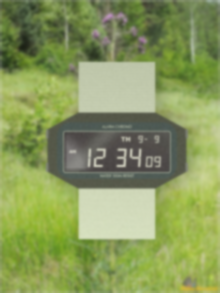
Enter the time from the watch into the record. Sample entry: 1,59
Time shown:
12,34
